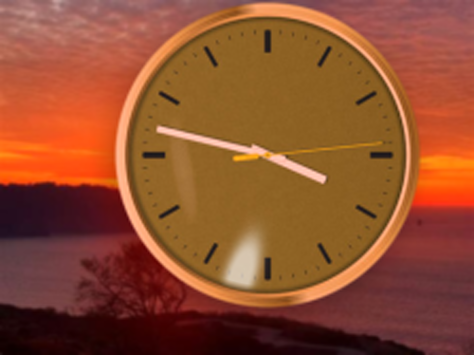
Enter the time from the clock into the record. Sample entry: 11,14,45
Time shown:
3,47,14
